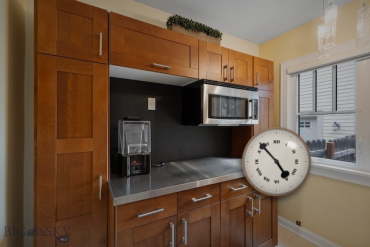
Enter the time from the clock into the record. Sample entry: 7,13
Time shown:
4,53
